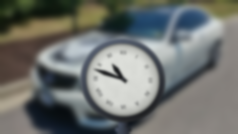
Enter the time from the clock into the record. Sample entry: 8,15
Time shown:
10,48
